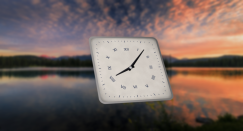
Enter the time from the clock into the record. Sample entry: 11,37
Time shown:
8,07
